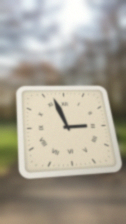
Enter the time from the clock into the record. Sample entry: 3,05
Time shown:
2,57
